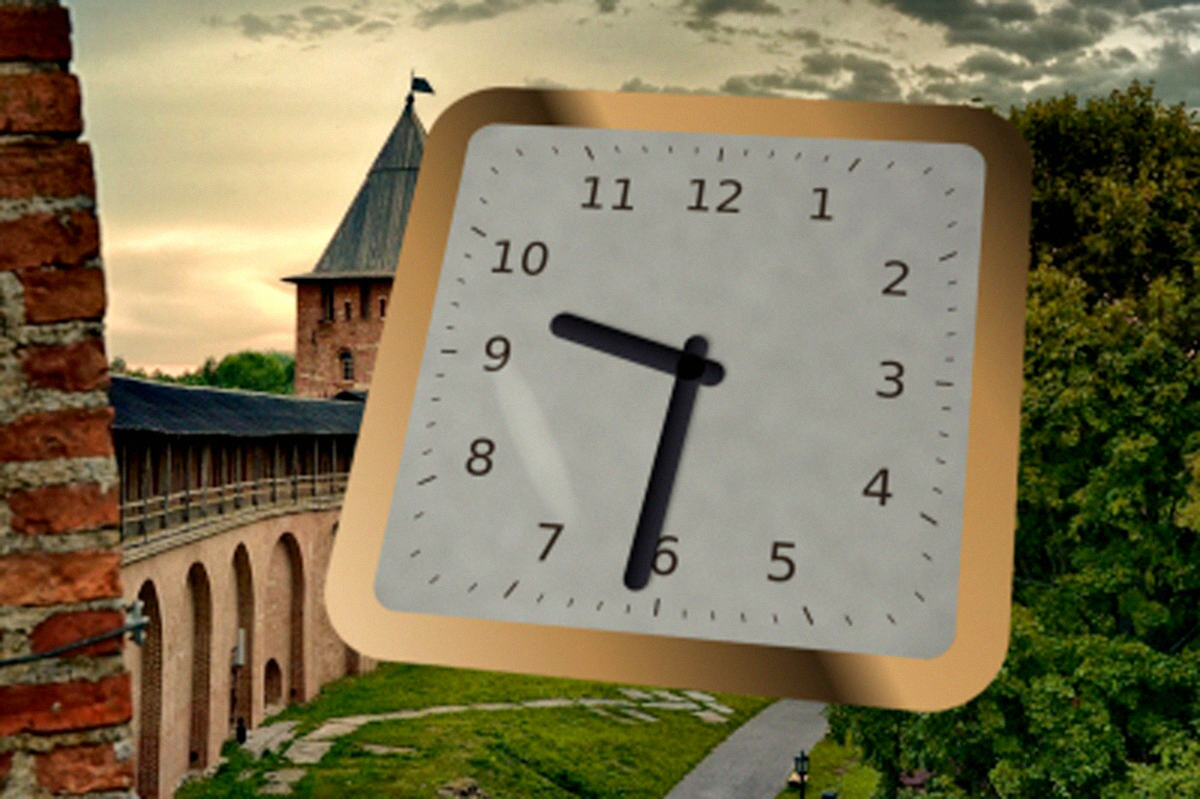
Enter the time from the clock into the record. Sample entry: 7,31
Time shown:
9,31
